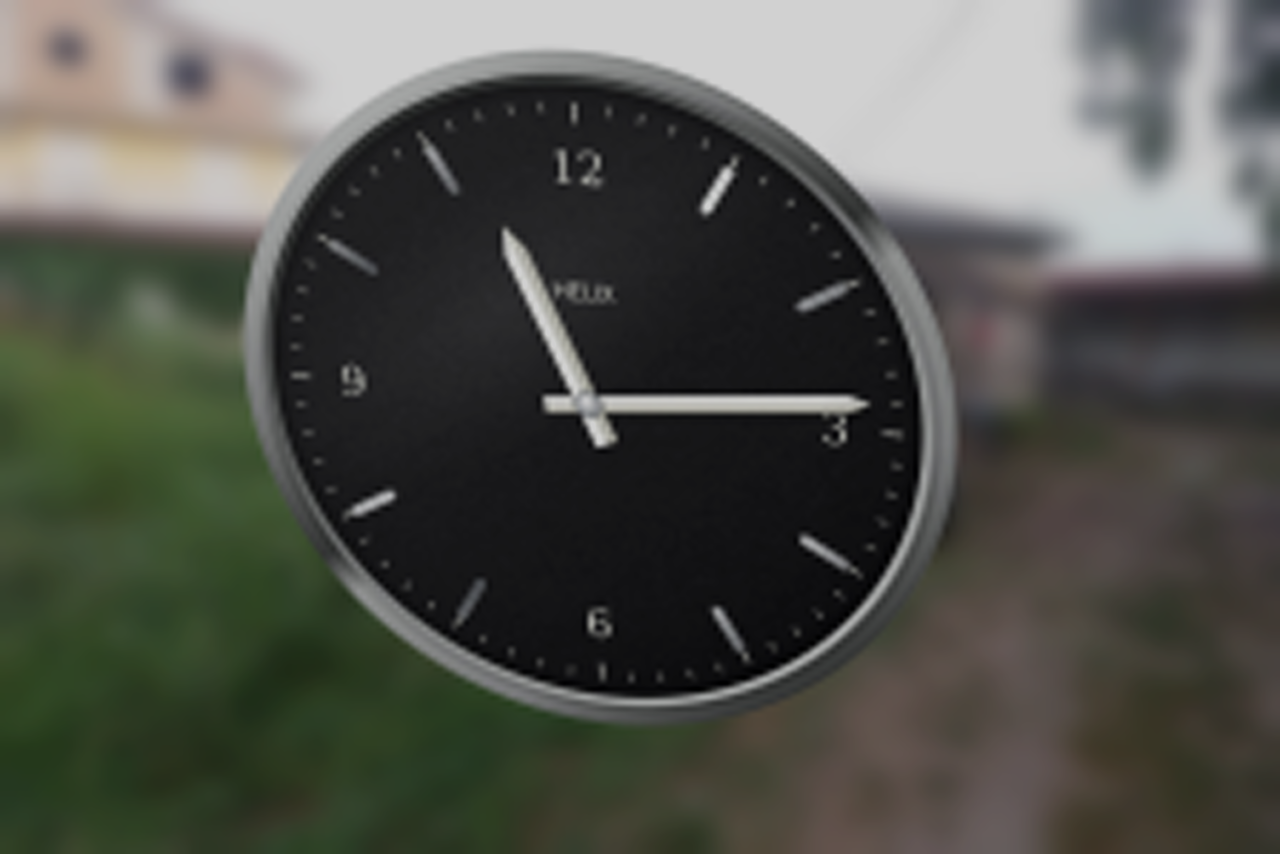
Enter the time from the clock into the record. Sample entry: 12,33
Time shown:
11,14
